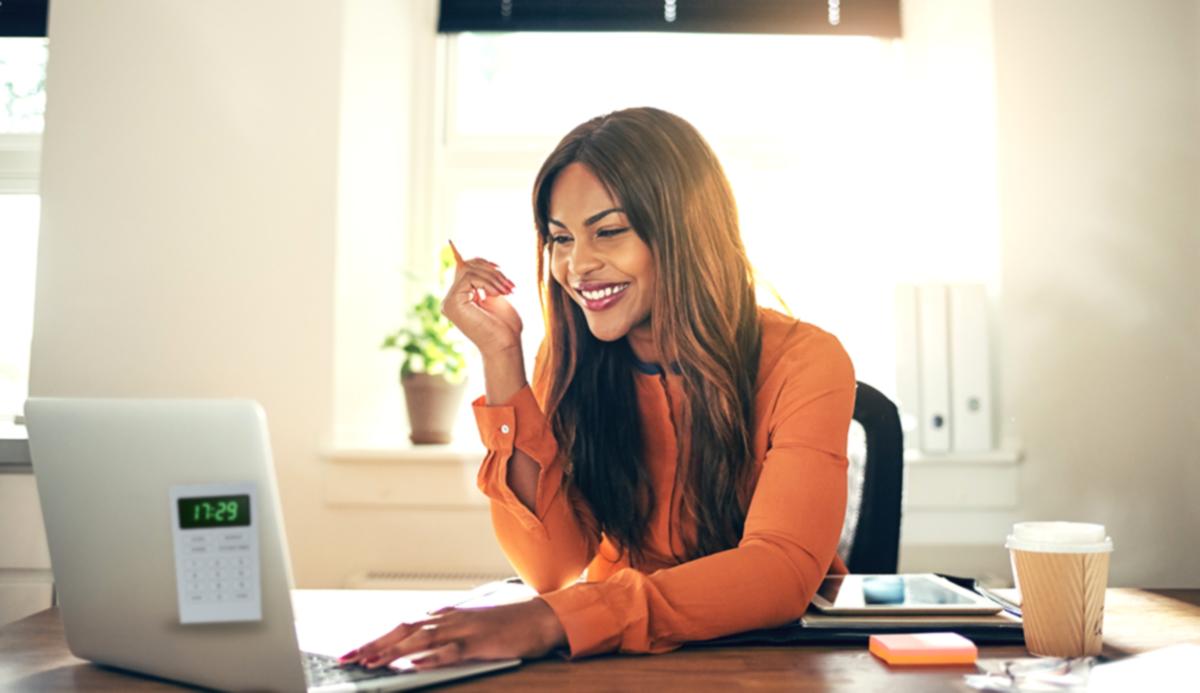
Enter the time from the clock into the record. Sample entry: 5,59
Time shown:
17,29
